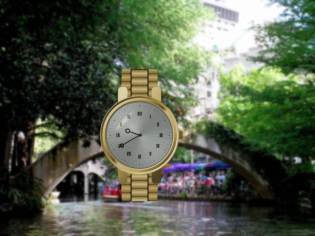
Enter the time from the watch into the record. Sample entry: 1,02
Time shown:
9,40
